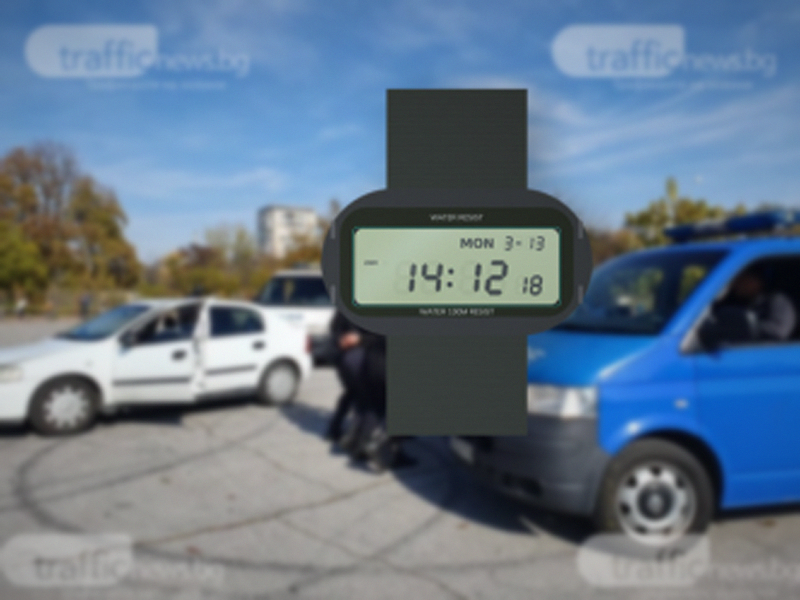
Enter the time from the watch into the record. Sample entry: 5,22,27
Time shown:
14,12,18
